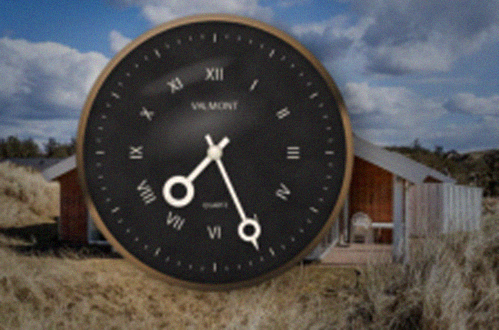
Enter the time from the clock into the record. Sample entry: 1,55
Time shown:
7,26
